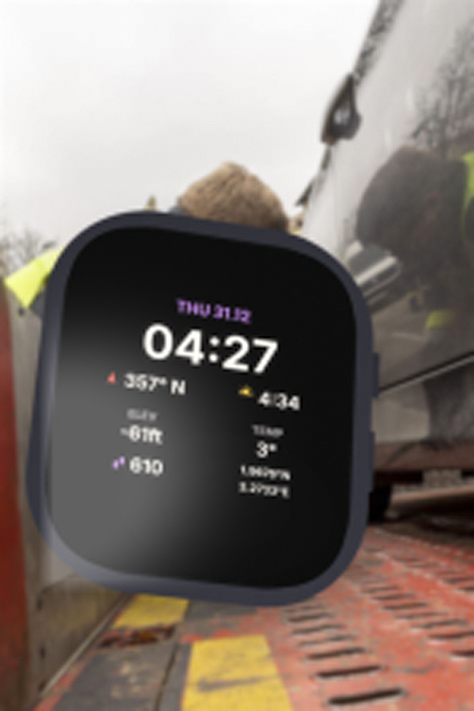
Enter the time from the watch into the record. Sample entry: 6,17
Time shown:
4,27
